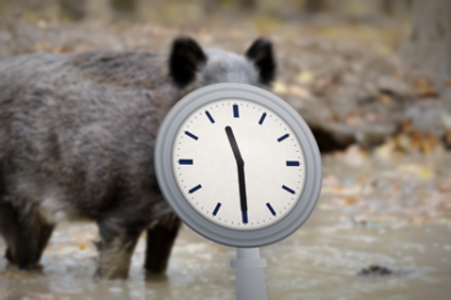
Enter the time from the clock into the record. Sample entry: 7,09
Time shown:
11,30
